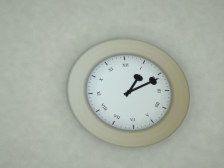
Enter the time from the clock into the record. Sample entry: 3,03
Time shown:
1,11
